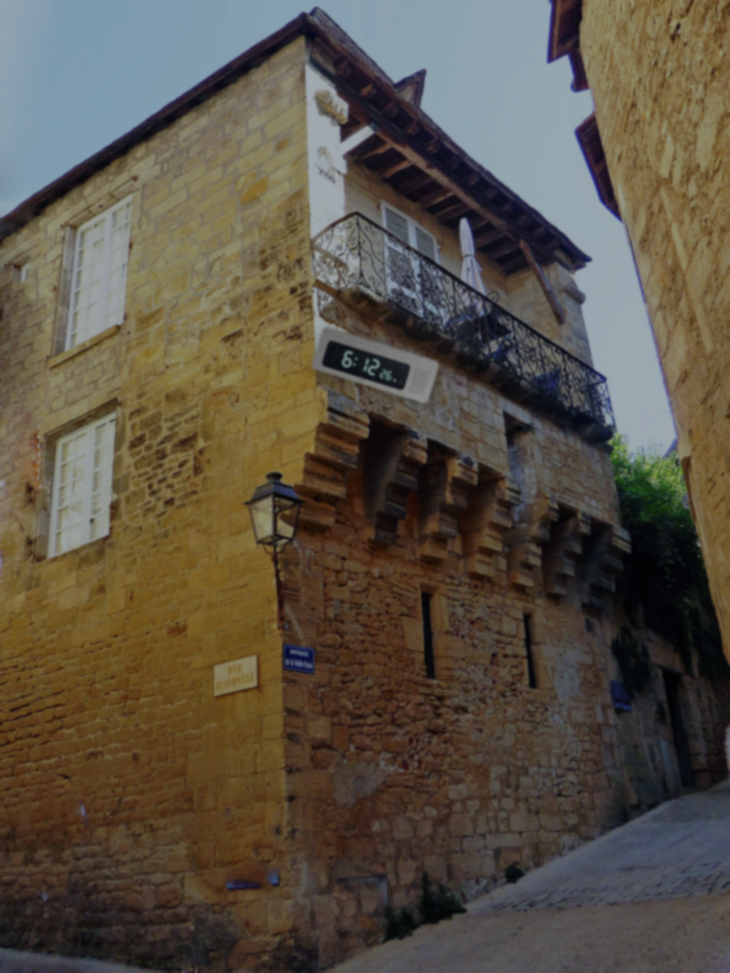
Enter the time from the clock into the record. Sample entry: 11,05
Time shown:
6,12
